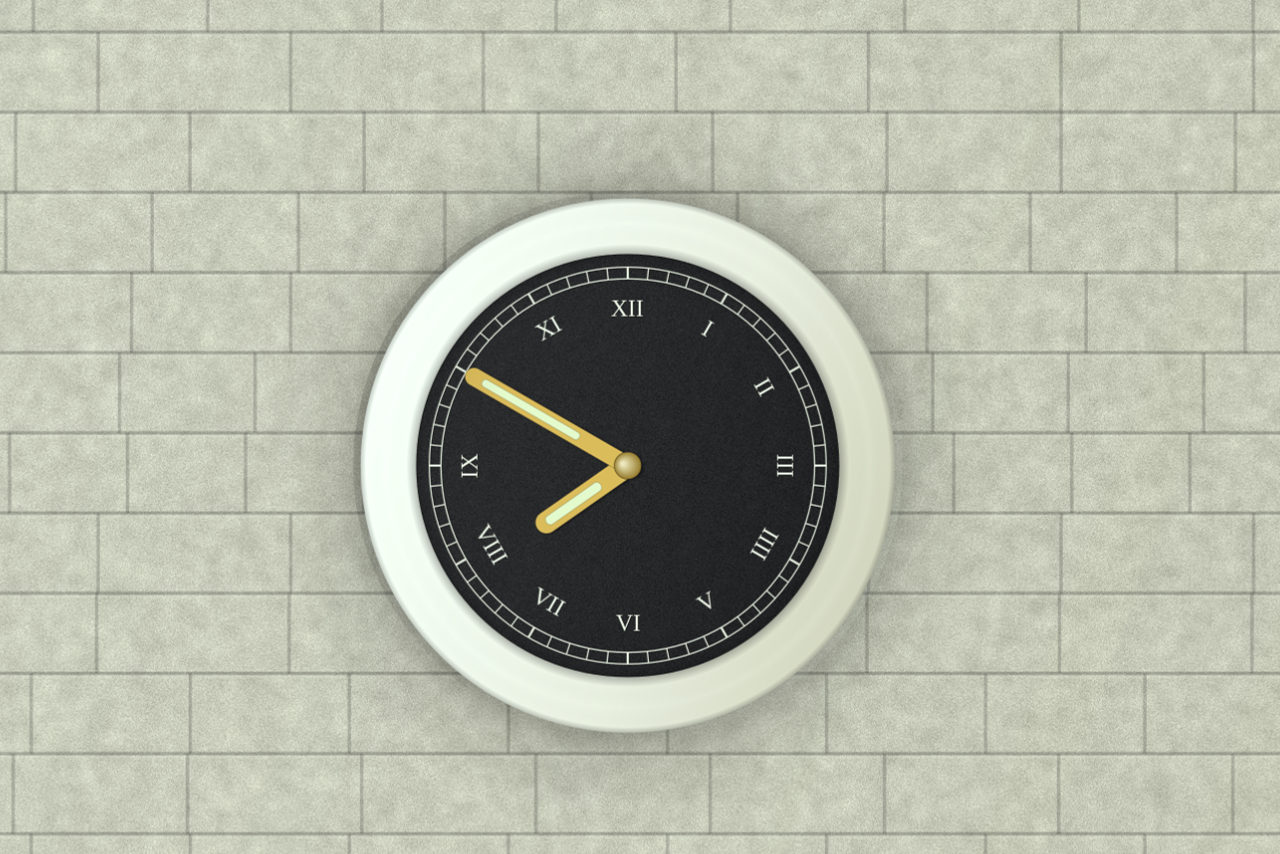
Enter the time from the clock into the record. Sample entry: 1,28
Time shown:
7,50
